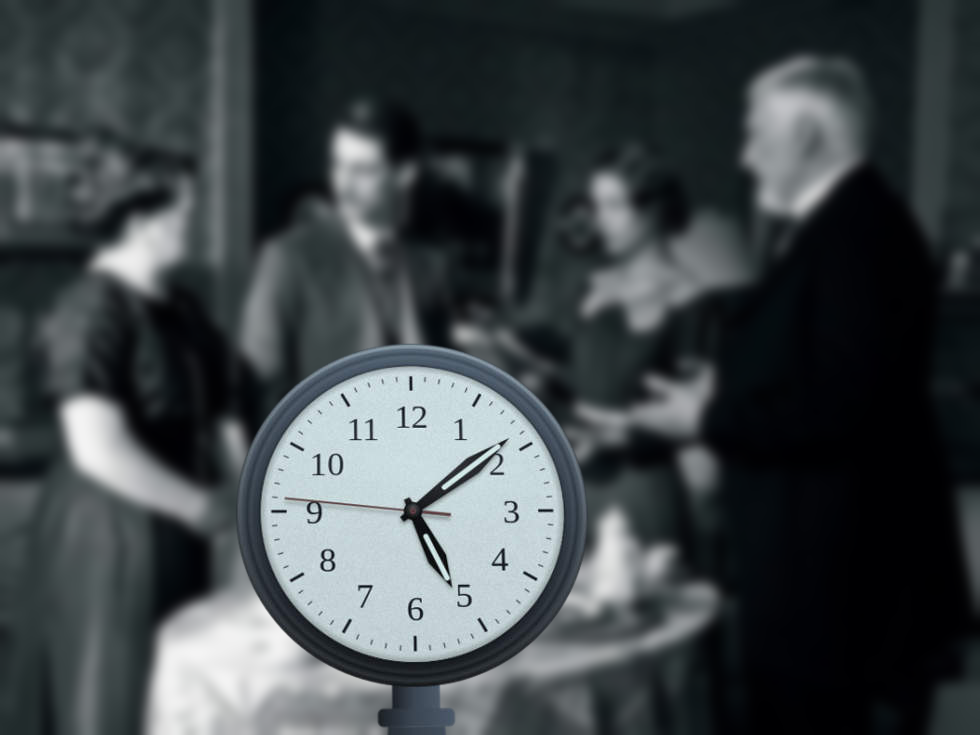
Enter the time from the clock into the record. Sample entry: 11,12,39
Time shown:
5,08,46
